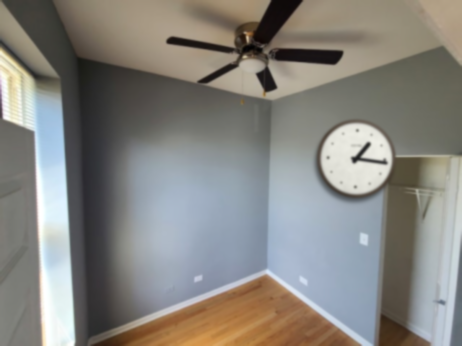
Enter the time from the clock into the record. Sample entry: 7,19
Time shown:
1,16
